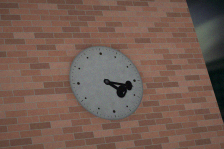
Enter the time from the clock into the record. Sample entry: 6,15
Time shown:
4,17
